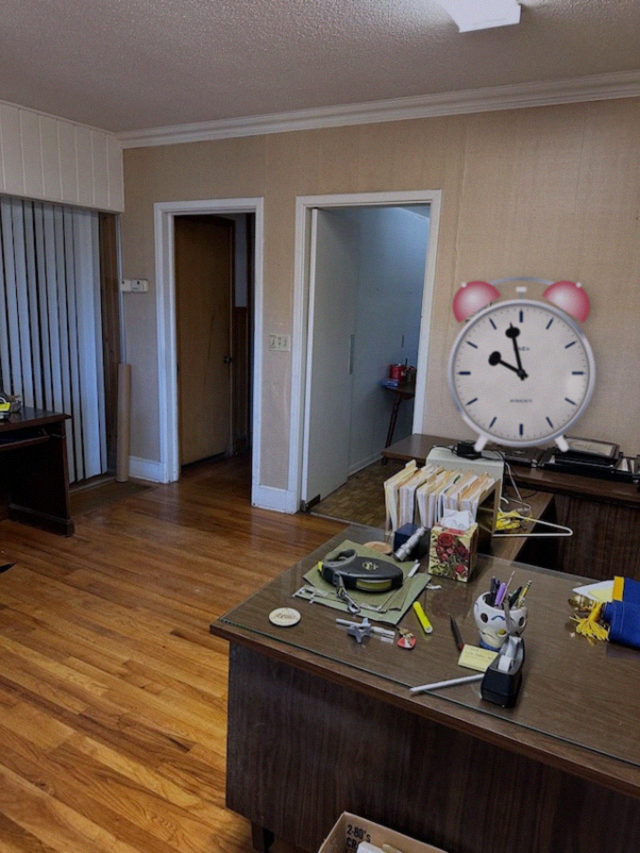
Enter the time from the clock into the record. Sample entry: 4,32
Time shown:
9,58
